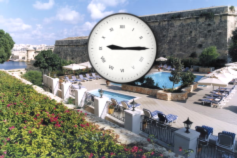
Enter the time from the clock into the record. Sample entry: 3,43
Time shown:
9,15
